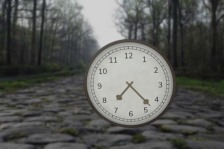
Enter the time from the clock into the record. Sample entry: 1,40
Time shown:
7,23
